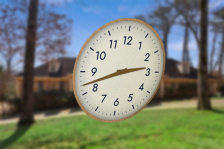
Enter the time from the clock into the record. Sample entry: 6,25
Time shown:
2,42
